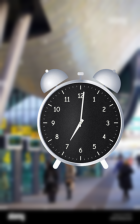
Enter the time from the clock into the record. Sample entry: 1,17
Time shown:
7,01
